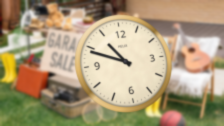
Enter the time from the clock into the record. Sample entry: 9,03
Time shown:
10,49
